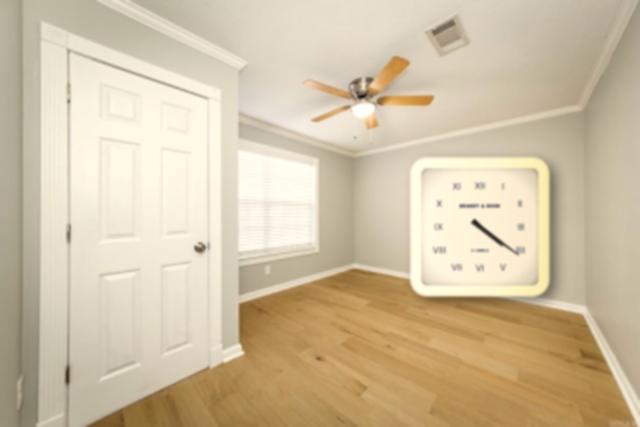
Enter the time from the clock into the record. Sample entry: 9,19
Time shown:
4,21
